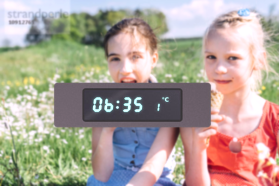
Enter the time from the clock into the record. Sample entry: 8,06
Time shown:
6,35
